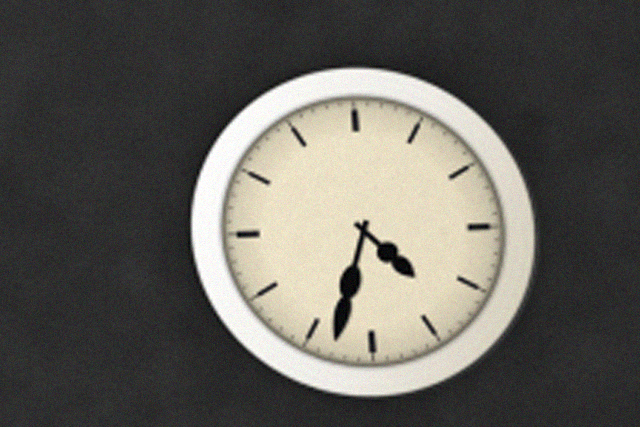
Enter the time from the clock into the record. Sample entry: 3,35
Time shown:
4,33
